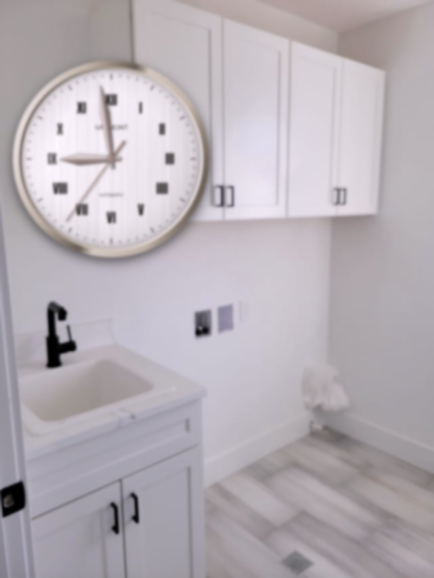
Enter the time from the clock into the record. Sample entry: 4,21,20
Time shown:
8,58,36
